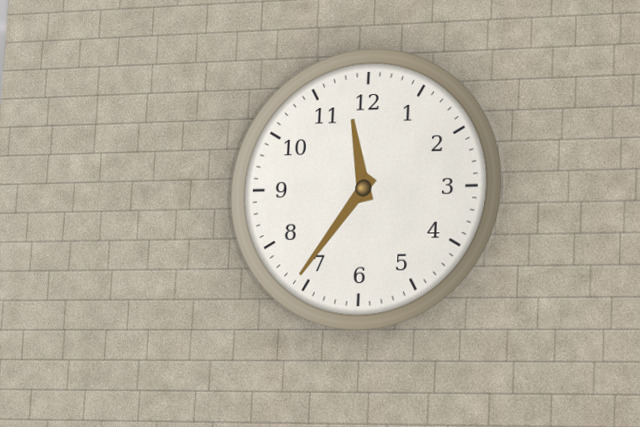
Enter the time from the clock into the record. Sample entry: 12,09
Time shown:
11,36
